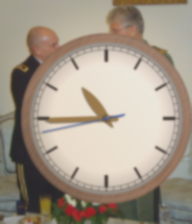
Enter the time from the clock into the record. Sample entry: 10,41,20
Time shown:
10,44,43
